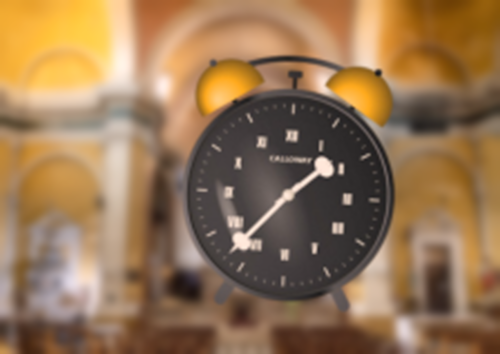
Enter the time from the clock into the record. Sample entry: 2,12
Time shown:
1,37
